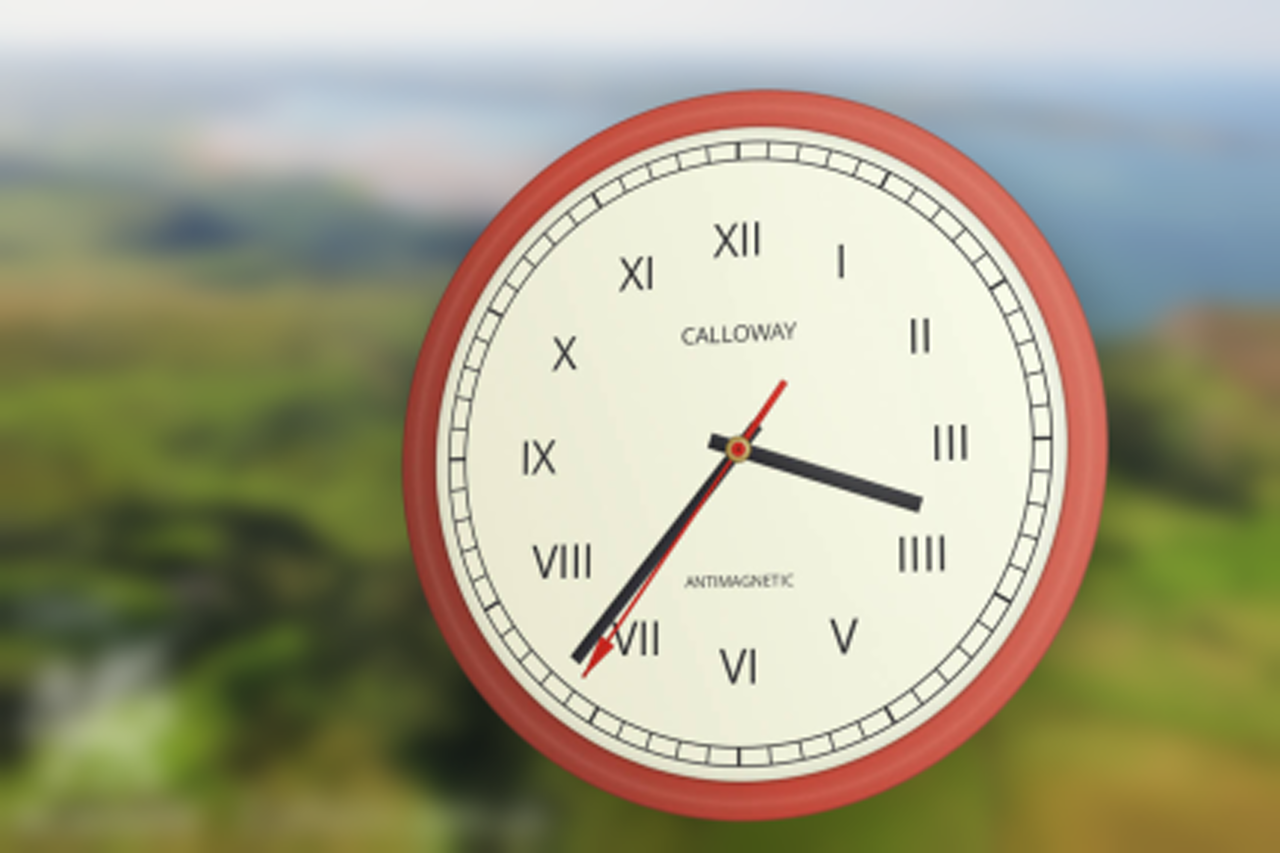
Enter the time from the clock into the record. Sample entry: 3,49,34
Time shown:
3,36,36
